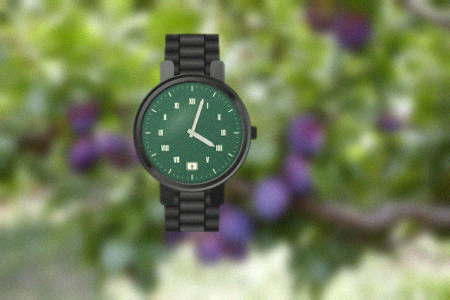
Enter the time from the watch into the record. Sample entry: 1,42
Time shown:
4,03
